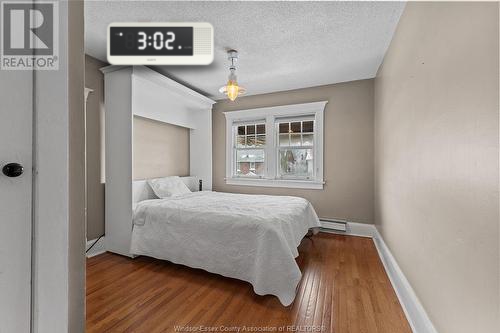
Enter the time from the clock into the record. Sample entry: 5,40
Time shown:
3,02
